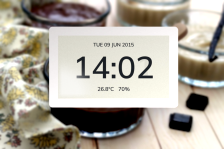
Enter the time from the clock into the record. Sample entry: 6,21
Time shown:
14,02
